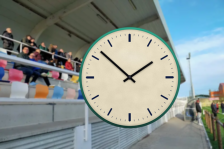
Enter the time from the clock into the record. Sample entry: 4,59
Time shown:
1,52
